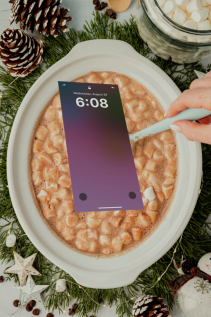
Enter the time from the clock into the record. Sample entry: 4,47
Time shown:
6,08
